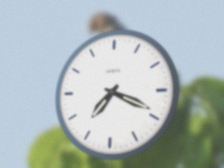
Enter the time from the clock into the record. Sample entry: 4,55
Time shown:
7,19
